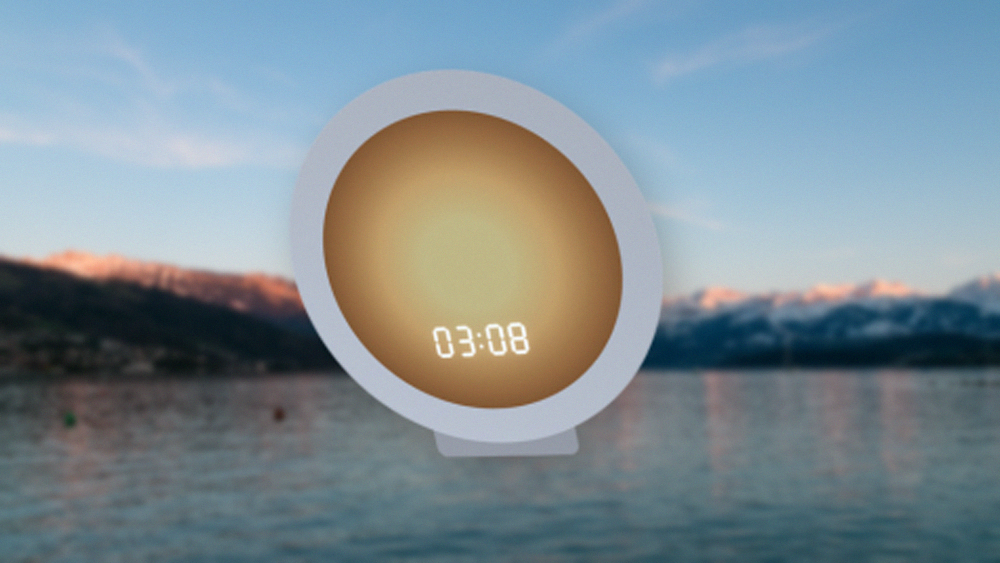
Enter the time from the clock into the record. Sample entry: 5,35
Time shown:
3,08
